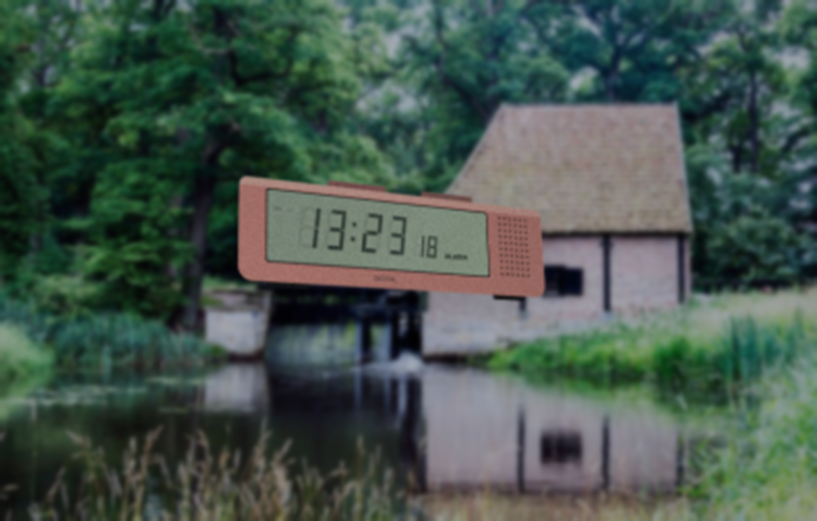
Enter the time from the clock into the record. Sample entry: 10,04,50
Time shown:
13,23,18
